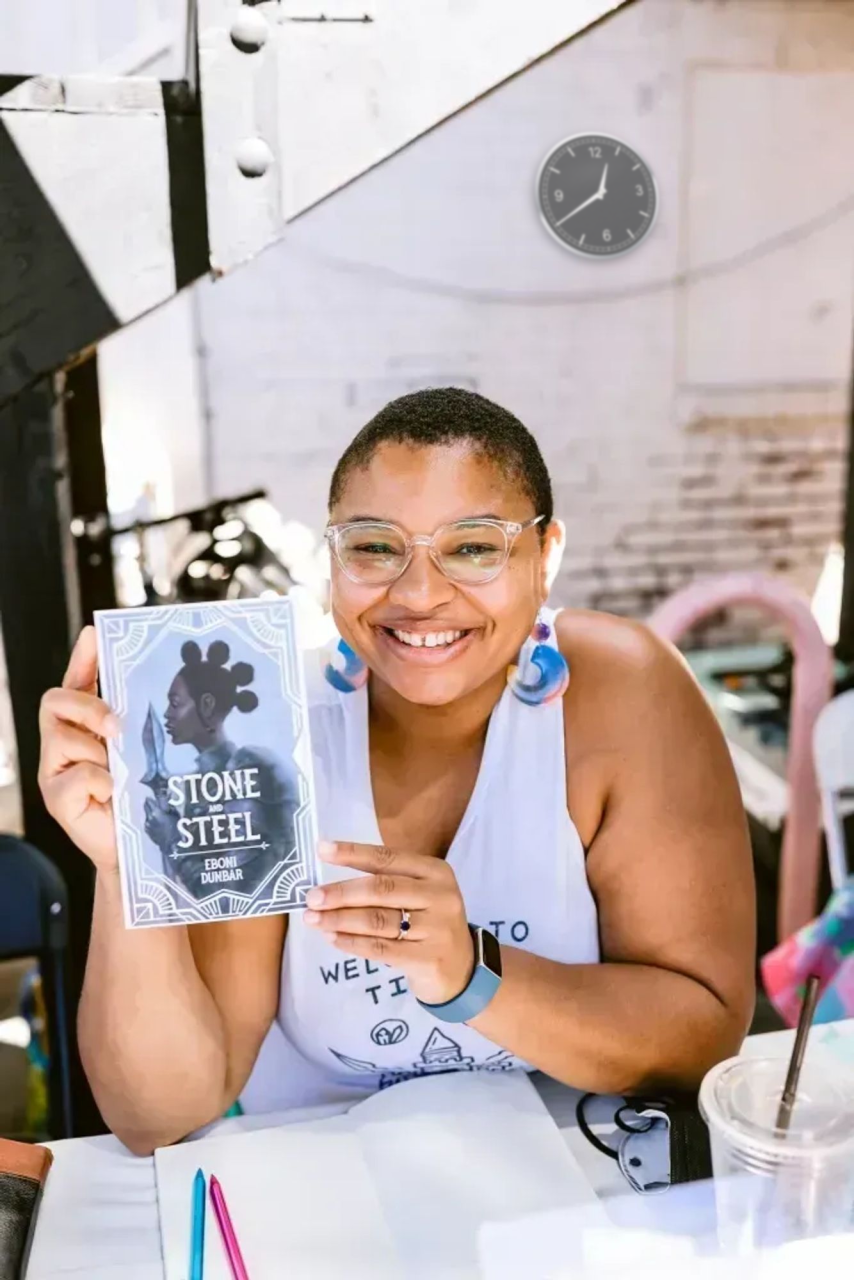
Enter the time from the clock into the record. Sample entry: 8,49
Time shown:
12,40
